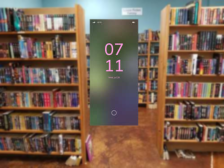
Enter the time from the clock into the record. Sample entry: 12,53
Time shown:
7,11
